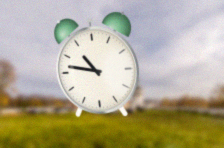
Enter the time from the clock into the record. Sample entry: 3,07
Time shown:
10,47
